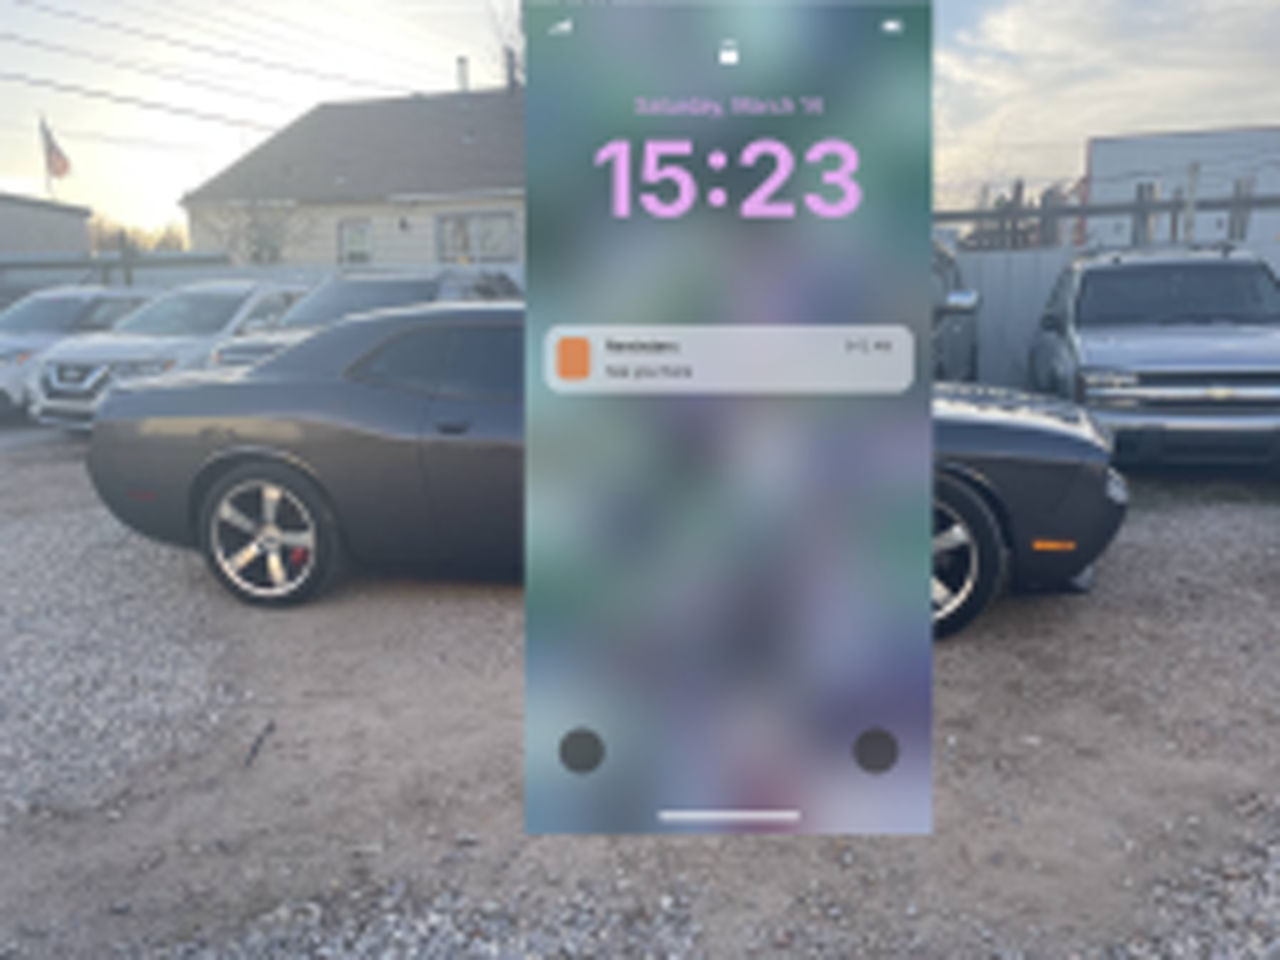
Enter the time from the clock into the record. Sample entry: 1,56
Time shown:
15,23
